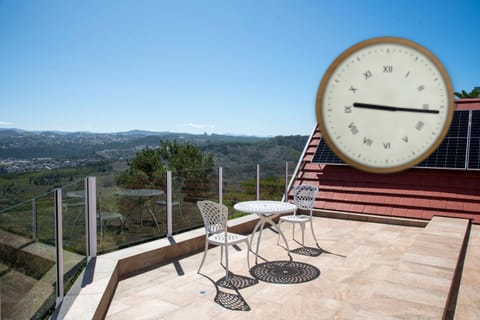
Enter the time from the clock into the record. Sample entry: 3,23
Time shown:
9,16
